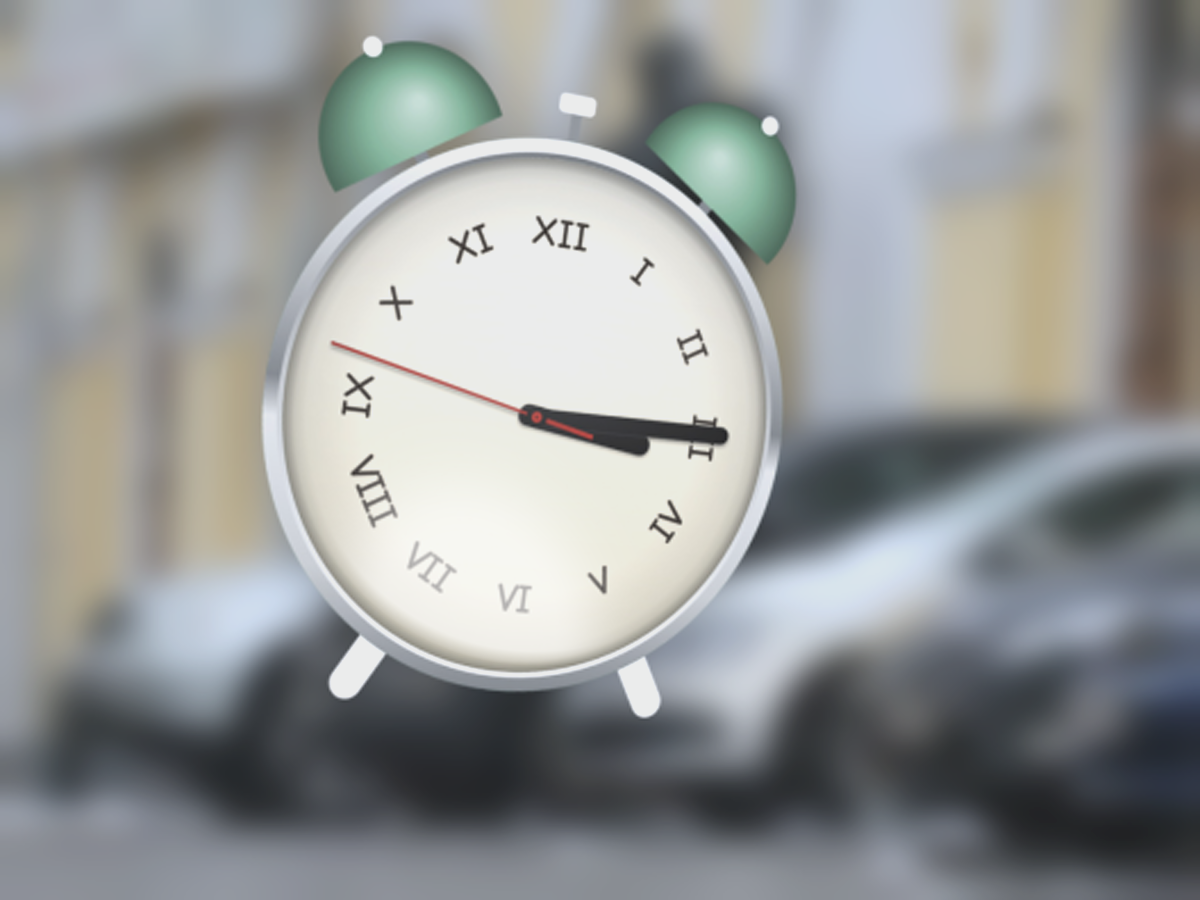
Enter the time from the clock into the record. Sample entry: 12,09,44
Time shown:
3,14,47
